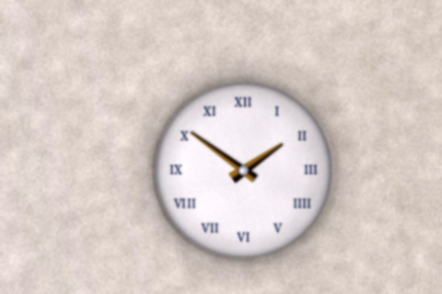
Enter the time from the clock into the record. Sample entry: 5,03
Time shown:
1,51
